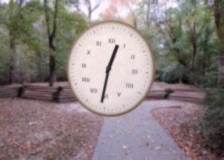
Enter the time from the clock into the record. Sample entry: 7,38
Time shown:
12,31
